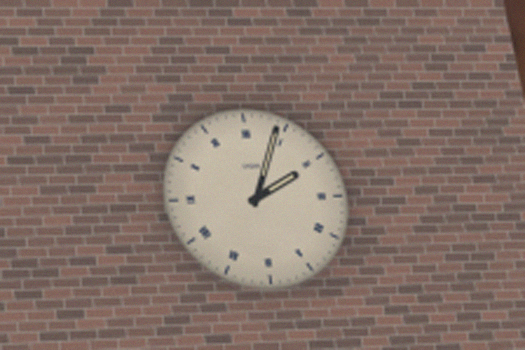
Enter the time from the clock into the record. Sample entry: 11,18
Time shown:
2,04
